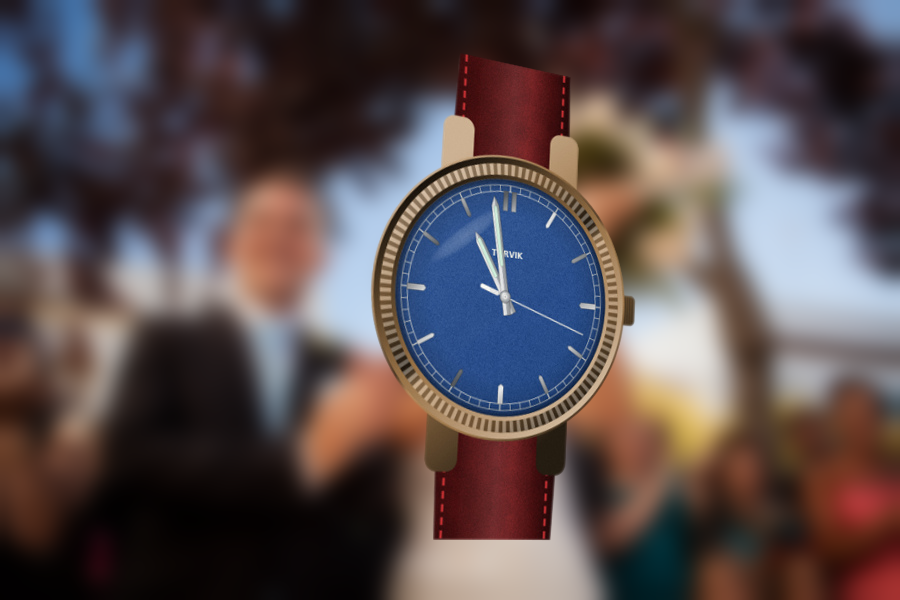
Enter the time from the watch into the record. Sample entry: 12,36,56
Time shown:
10,58,18
